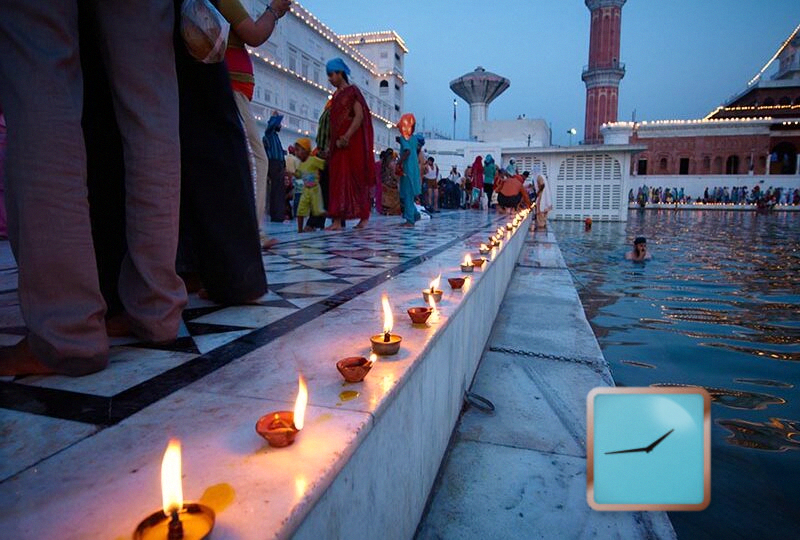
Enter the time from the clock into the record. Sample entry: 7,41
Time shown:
1,44
